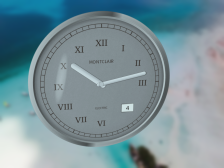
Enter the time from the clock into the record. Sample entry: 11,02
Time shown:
10,13
